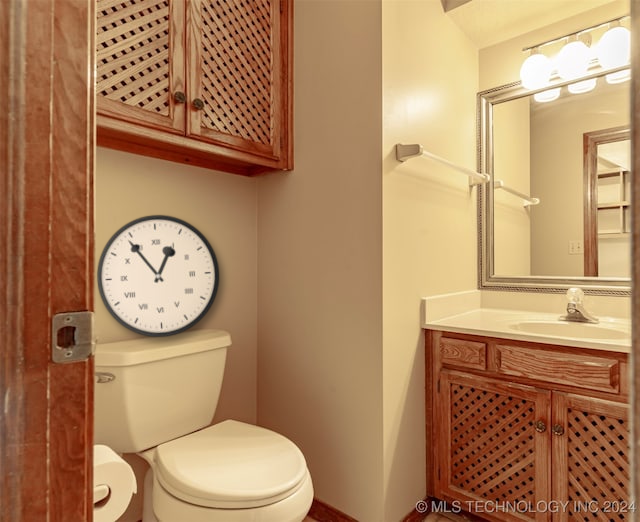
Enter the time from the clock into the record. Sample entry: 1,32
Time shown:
12,54
